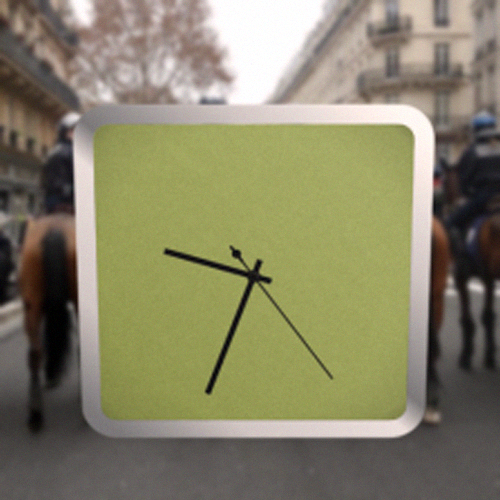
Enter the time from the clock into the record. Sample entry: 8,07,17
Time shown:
9,33,24
